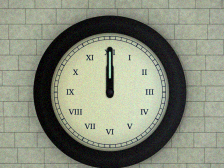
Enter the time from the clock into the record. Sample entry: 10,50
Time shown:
12,00
